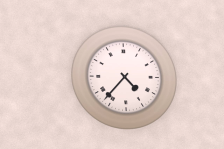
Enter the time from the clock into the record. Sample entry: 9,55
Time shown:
4,37
